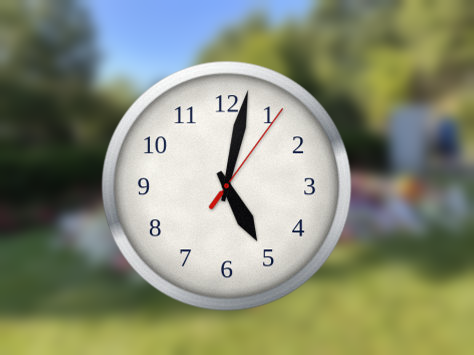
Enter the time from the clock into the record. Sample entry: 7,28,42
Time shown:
5,02,06
